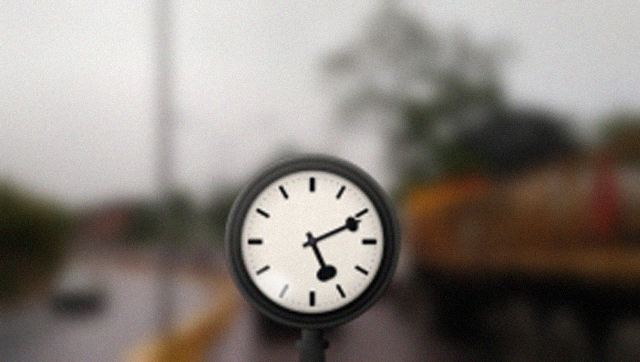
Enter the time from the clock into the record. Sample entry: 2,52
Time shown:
5,11
